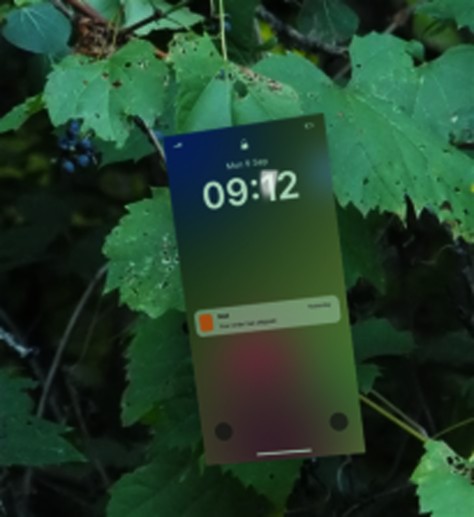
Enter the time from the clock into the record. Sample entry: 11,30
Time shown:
9,12
